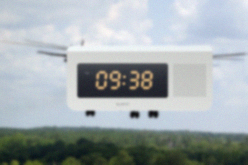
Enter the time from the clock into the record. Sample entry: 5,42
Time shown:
9,38
